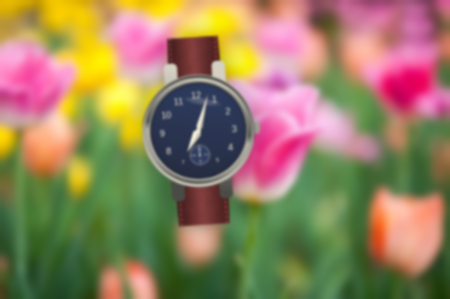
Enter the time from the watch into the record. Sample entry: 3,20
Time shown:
7,03
